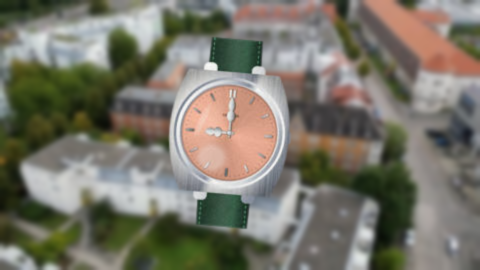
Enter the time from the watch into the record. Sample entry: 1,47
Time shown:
9,00
